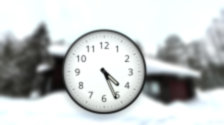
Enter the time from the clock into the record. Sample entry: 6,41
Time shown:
4,26
